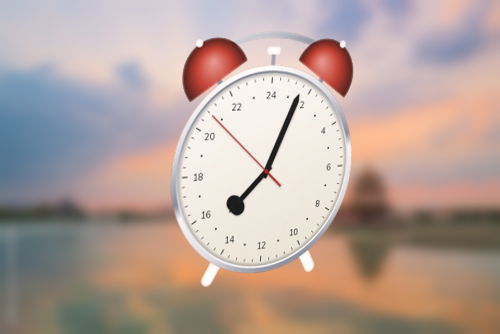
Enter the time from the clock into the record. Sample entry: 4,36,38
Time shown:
15,03,52
